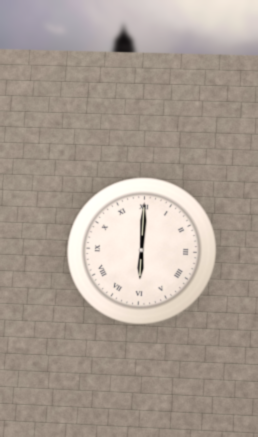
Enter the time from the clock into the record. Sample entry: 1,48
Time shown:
6,00
